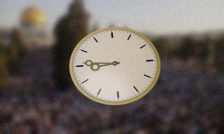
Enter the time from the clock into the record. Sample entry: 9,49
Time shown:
8,46
